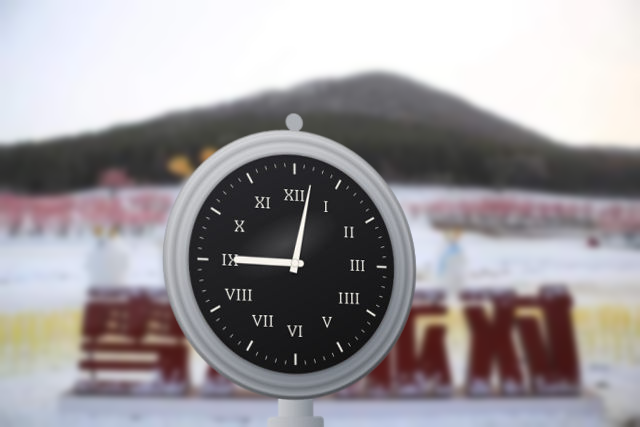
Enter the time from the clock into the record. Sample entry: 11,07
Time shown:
9,02
